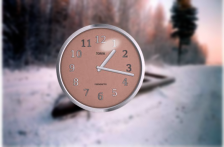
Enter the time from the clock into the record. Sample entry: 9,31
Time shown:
1,17
